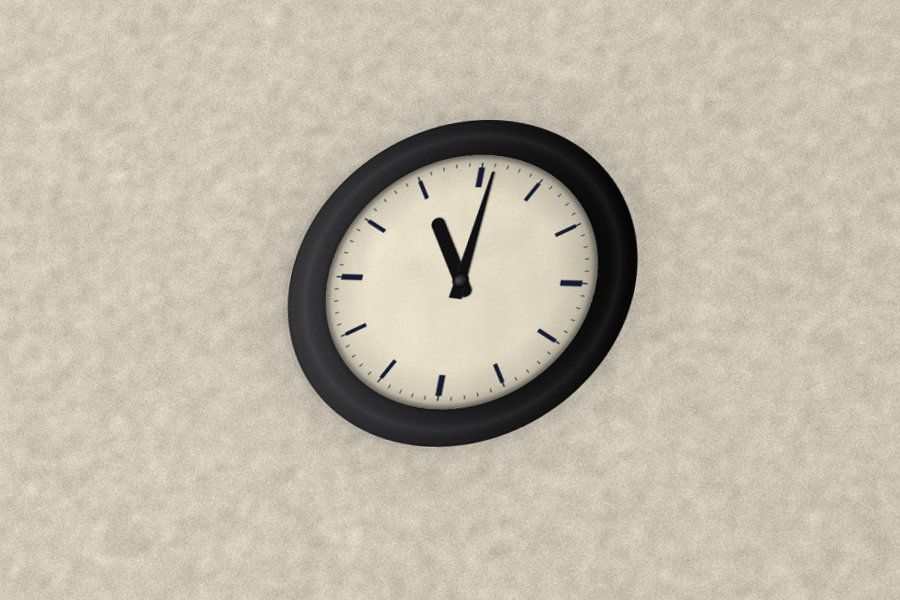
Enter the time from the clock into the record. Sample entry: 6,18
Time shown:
11,01
